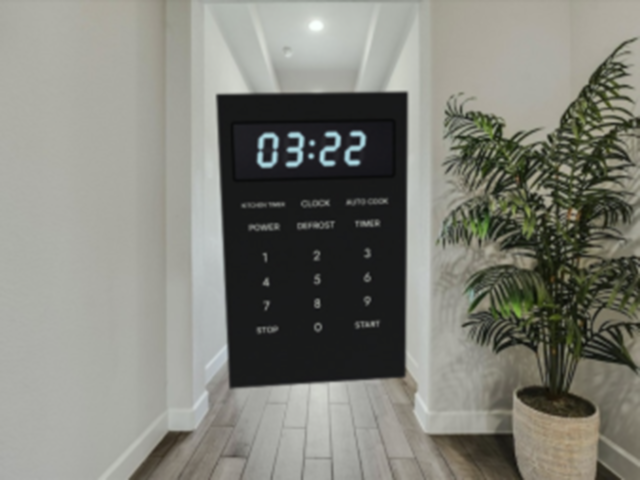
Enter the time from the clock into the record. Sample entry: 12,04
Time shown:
3,22
